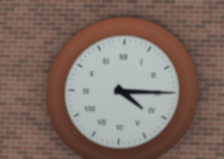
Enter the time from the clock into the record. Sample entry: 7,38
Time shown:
4,15
